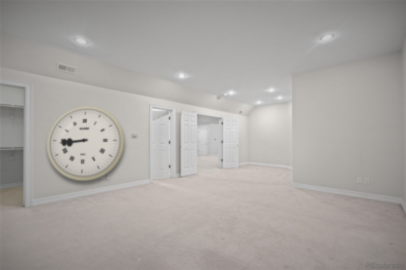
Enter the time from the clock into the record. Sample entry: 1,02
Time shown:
8,44
